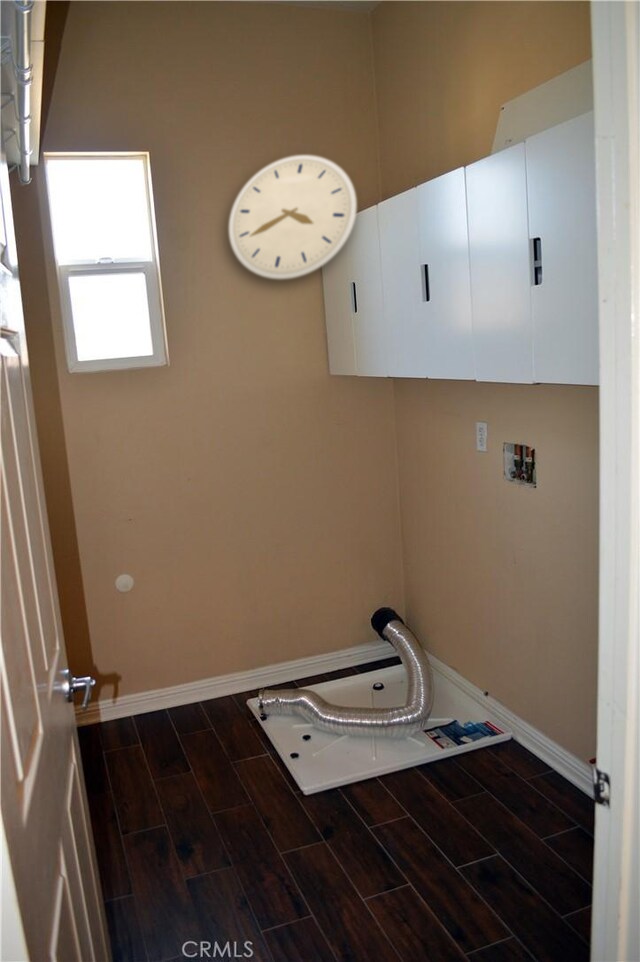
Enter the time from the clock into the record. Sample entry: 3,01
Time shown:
3,39
